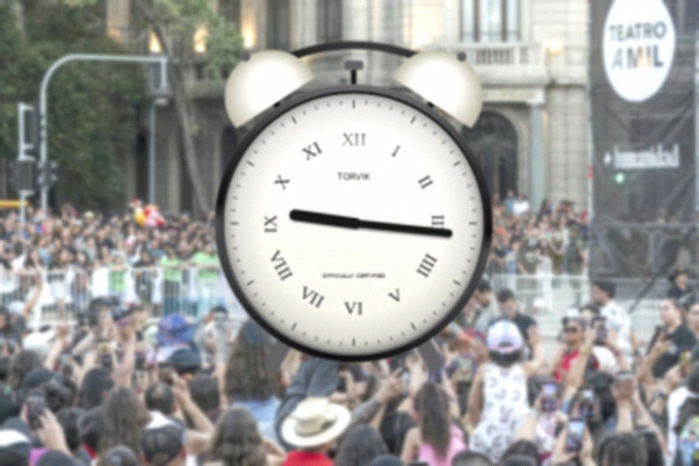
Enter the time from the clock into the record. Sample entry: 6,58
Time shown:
9,16
